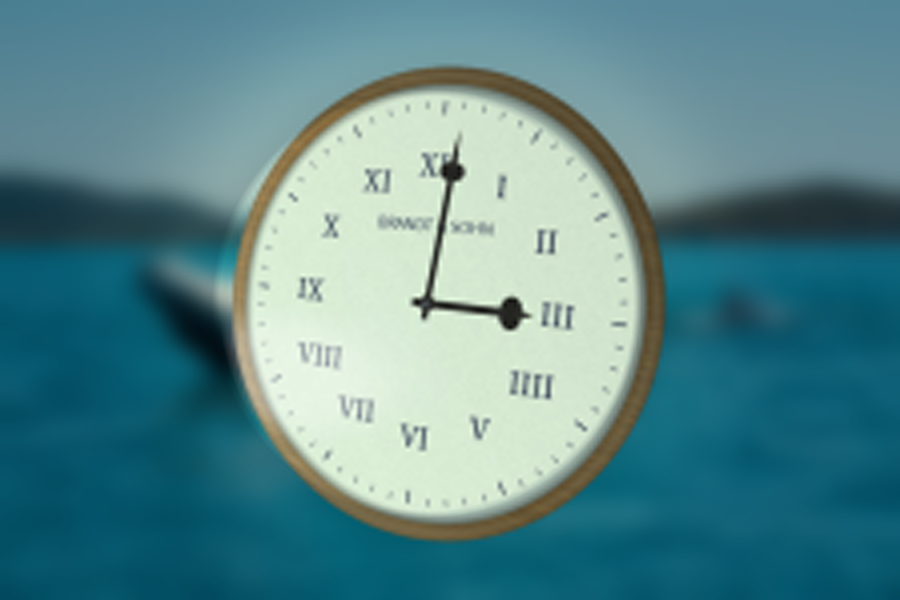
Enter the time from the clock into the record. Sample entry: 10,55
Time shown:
3,01
